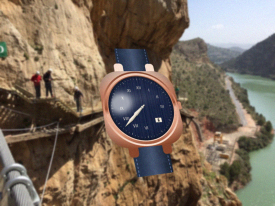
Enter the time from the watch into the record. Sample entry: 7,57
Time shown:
7,38
